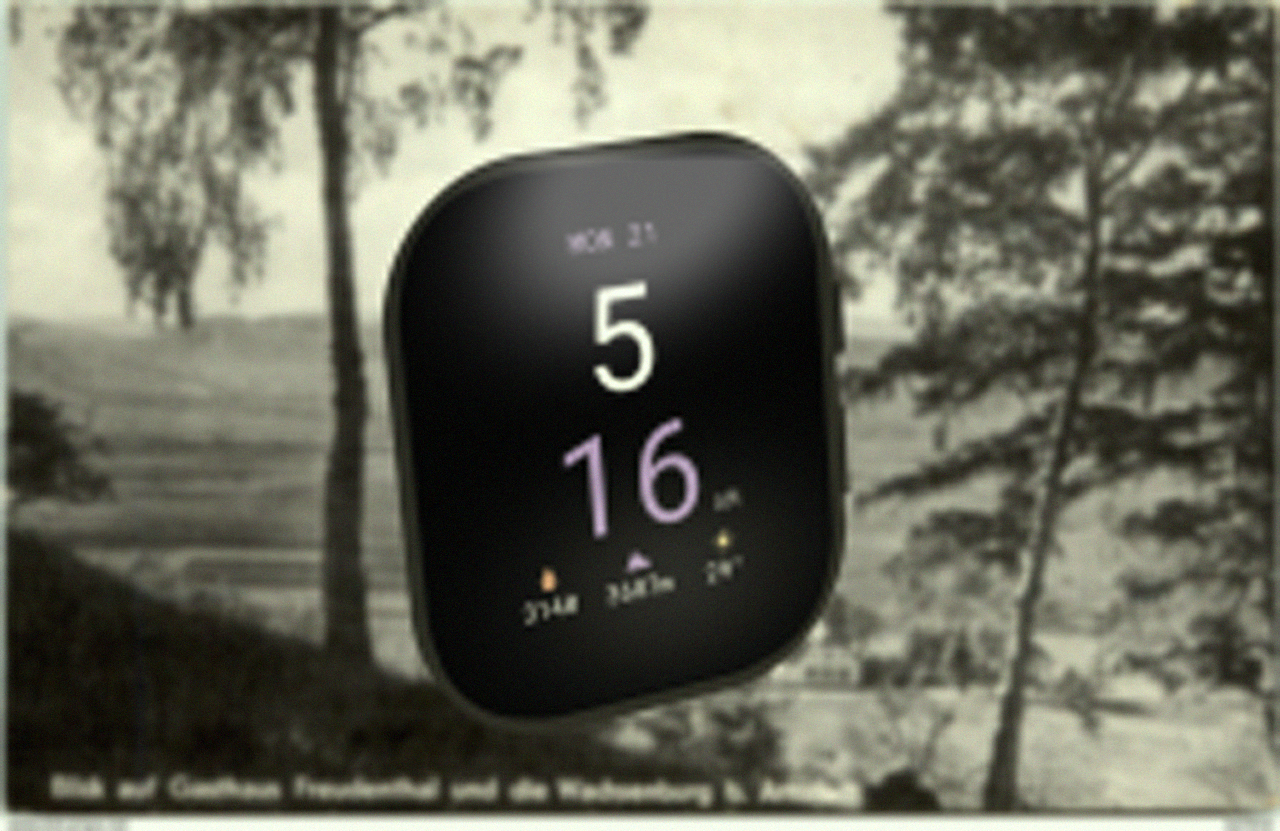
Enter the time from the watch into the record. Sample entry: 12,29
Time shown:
5,16
